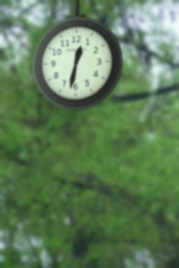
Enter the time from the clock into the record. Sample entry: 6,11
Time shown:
12,32
